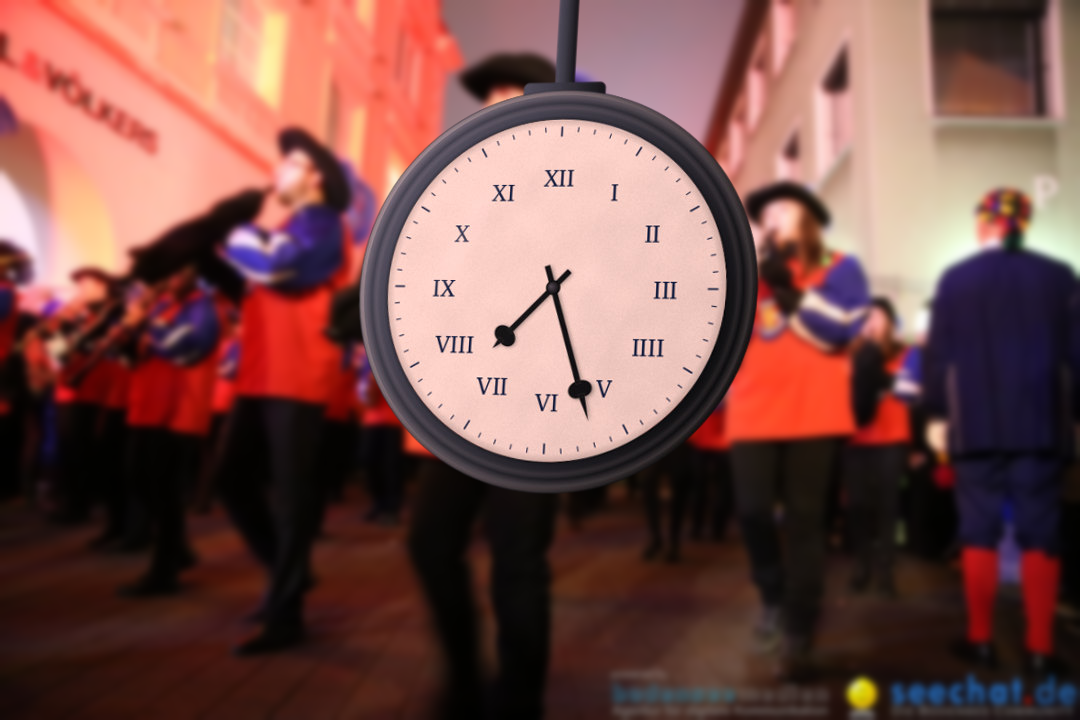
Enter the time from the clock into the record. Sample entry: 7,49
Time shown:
7,27
